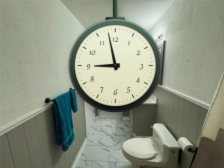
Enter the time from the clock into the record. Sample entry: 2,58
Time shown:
8,58
